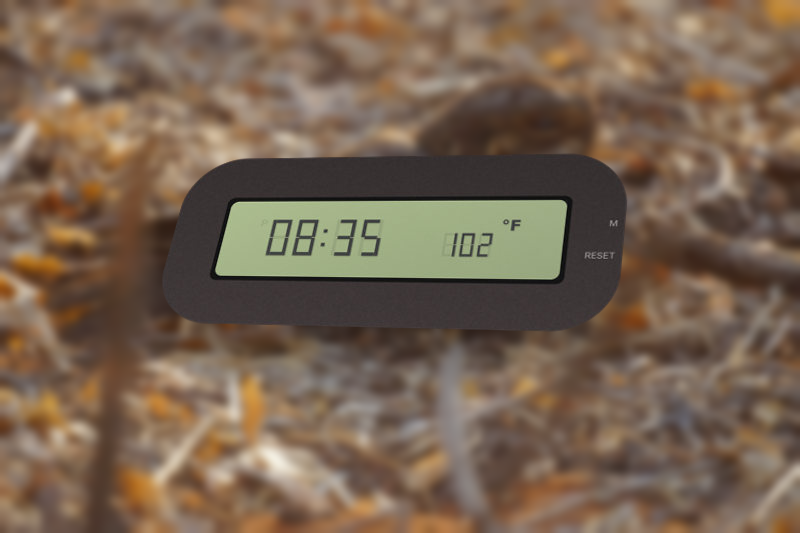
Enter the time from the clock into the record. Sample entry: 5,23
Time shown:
8,35
